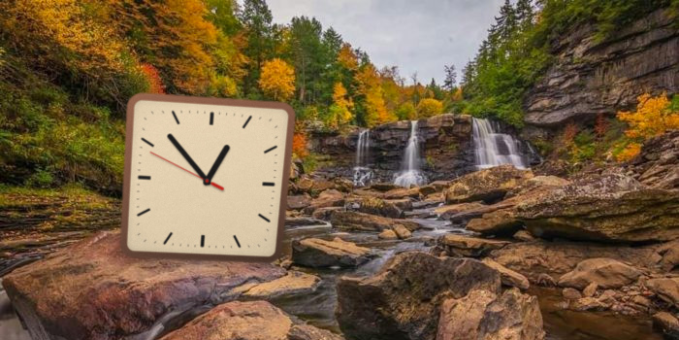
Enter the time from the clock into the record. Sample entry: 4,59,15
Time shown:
12,52,49
